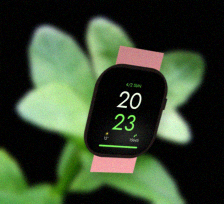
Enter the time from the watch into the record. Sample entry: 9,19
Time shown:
20,23
